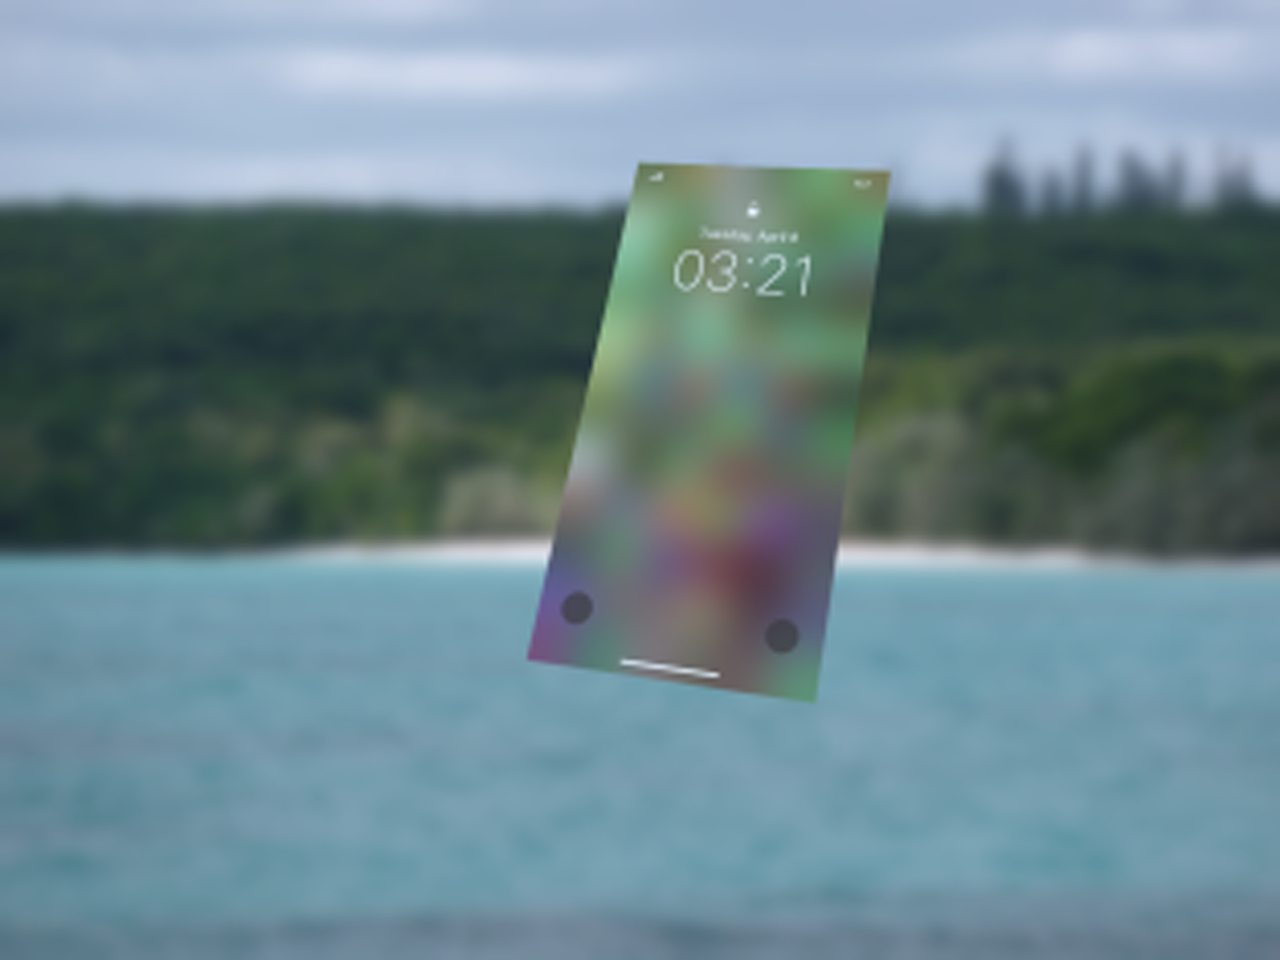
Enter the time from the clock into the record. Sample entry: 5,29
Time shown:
3,21
